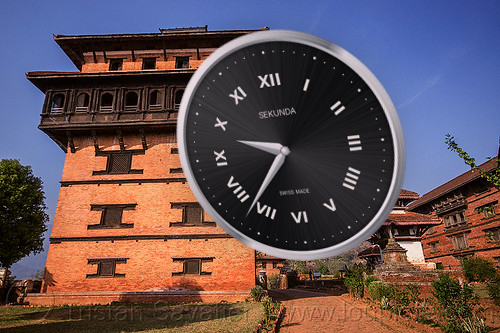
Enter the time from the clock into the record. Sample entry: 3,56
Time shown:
9,37
